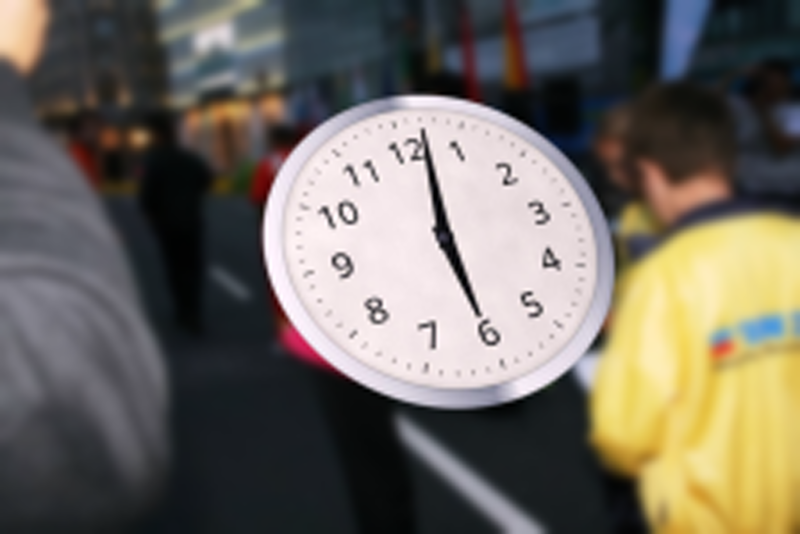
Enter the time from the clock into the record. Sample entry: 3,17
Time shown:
6,02
